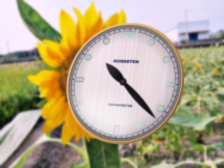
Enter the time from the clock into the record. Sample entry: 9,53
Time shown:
10,22
